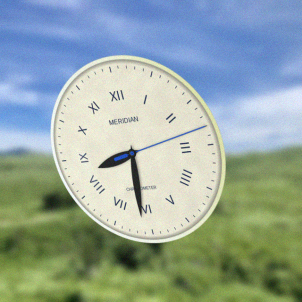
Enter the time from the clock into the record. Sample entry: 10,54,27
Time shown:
8,31,13
